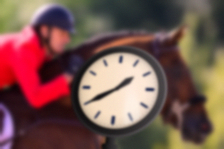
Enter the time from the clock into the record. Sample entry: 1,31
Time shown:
1,40
